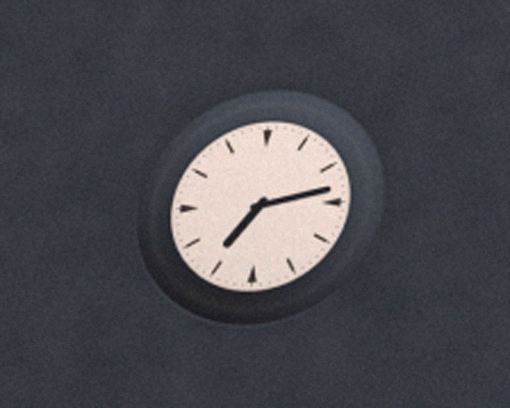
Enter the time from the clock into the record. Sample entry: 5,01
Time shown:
7,13
